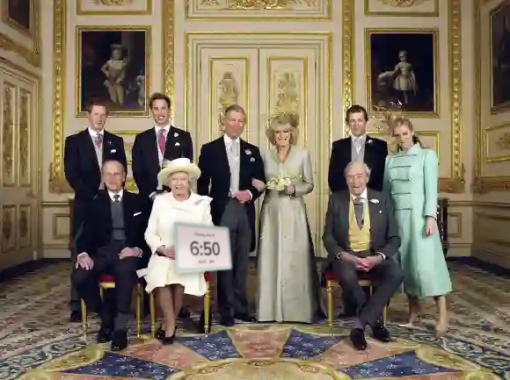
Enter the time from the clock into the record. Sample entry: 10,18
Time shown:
6,50
